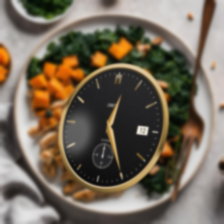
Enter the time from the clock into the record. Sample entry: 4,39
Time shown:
12,25
